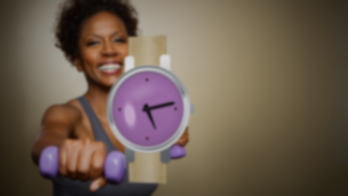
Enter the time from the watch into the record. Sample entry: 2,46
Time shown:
5,13
